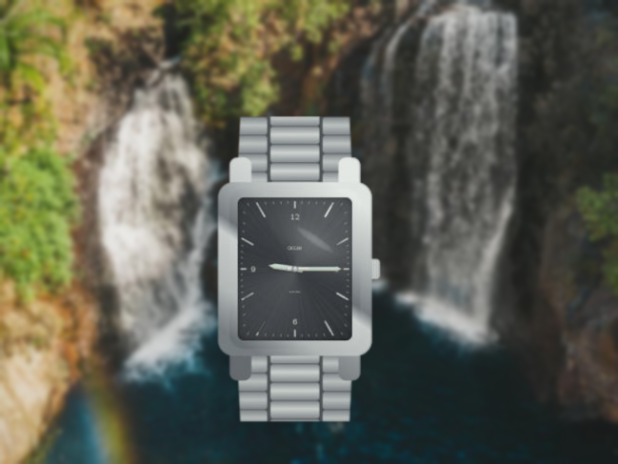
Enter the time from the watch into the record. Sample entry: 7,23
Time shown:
9,15
